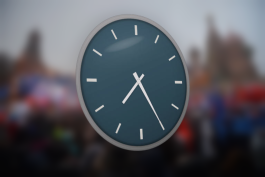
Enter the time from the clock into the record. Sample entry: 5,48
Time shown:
7,25
